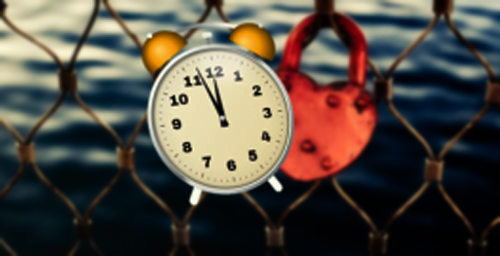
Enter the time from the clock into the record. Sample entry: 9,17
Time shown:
11,57
